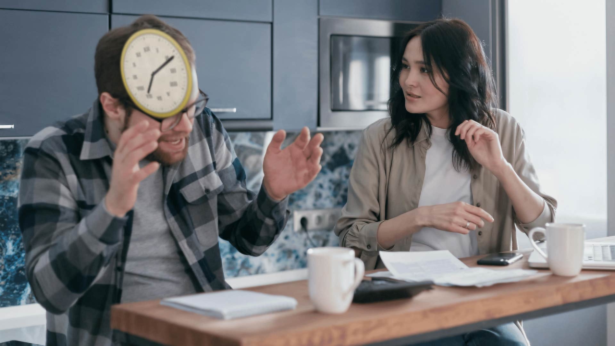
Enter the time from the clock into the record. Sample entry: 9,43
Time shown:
7,11
